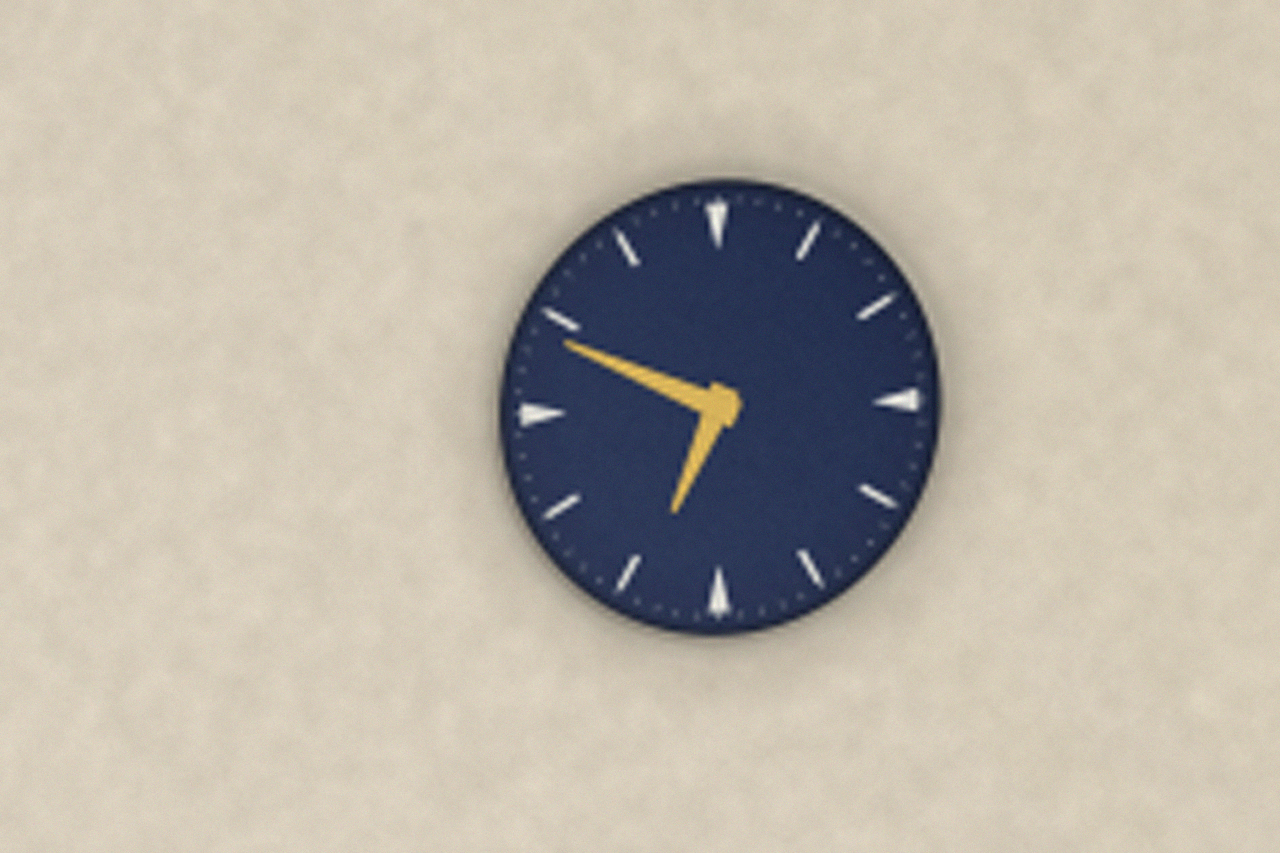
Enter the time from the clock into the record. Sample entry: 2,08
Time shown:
6,49
